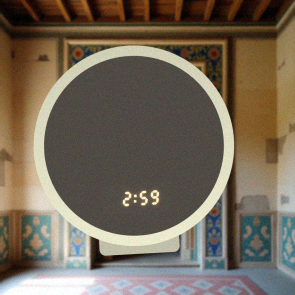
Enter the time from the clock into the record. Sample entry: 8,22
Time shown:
2,59
